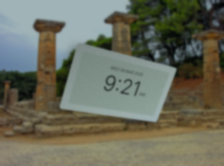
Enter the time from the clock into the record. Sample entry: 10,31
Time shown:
9,21
